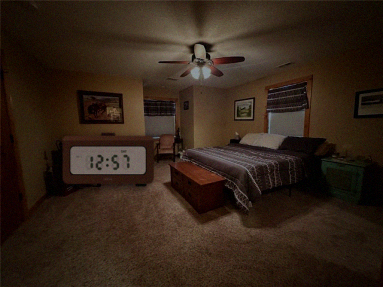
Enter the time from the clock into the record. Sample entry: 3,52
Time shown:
12,57
